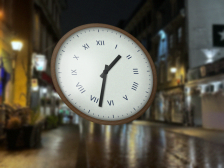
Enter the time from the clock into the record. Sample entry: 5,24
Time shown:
1,33
